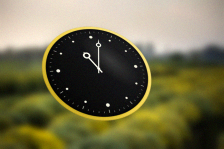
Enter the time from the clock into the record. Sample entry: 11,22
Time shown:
11,02
